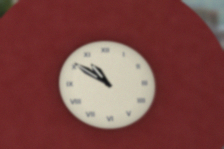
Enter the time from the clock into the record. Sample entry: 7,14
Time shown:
10,51
